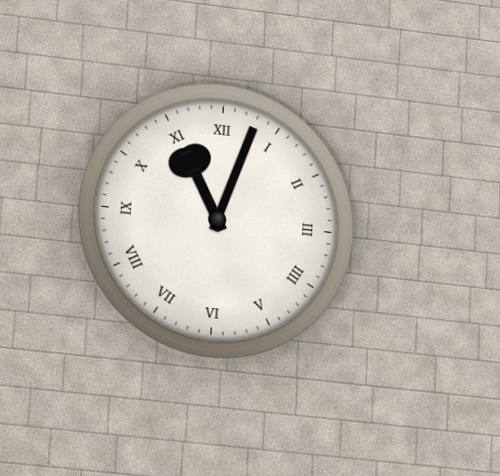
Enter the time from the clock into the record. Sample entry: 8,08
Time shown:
11,03
